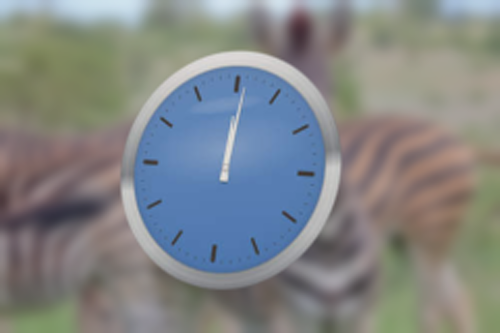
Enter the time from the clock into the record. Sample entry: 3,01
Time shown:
12,01
